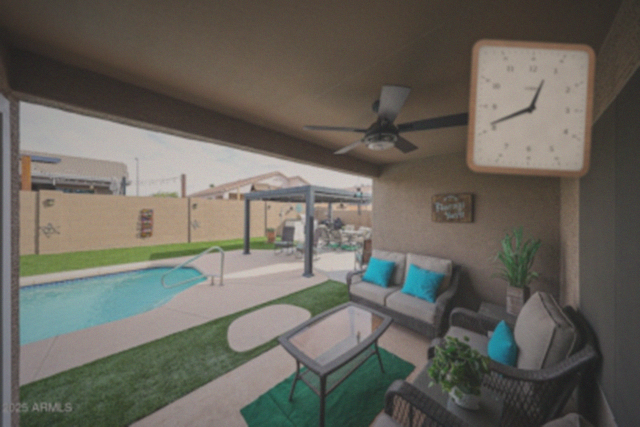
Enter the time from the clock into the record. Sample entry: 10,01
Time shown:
12,41
